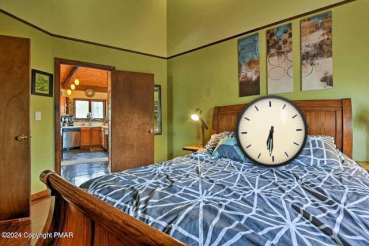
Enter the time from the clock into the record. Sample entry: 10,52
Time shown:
6,31
